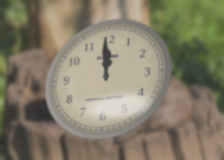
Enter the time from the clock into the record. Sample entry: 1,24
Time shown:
11,59
